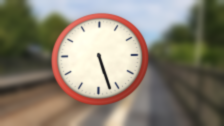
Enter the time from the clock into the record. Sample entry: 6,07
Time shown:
5,27
